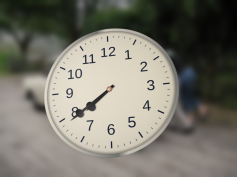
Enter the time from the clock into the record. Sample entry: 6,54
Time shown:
7,39
